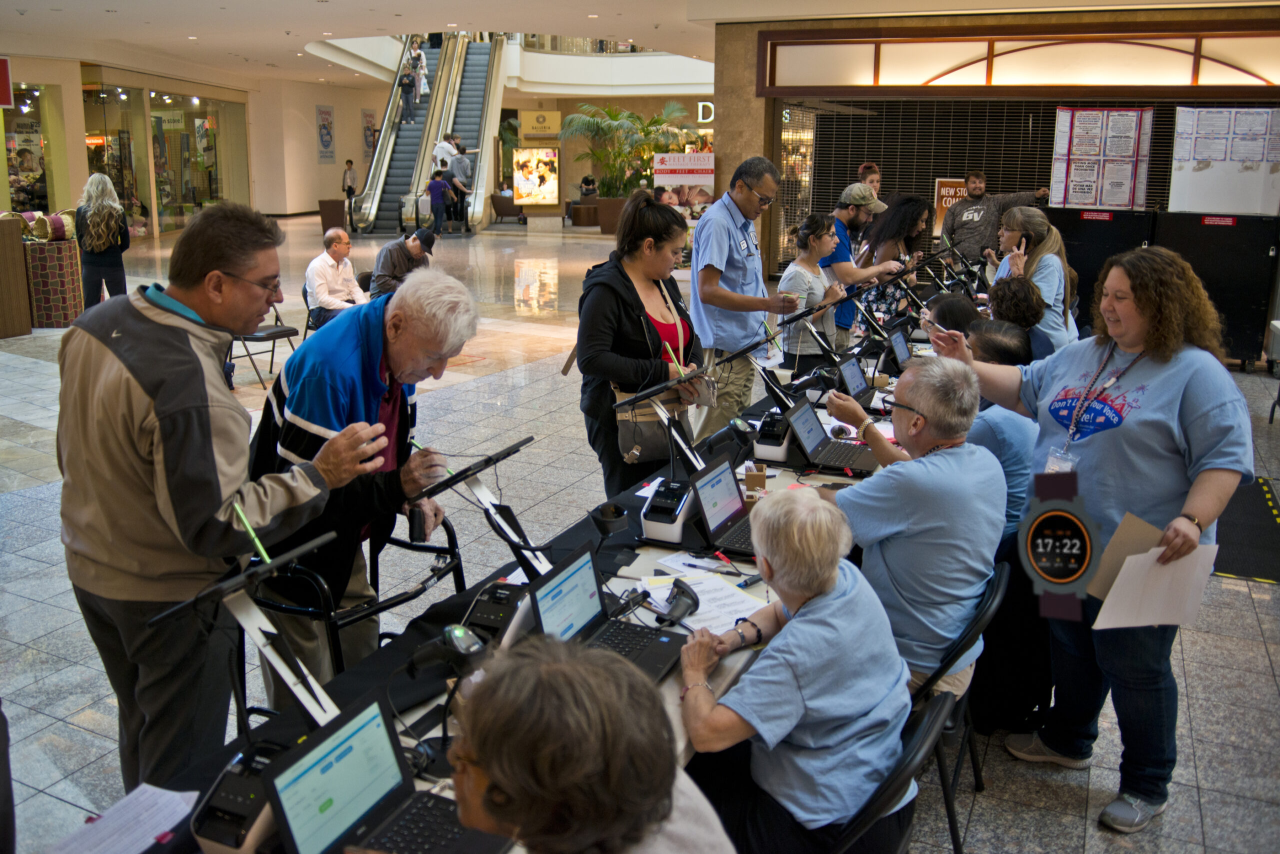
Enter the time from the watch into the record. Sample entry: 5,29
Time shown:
17,22
